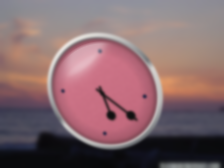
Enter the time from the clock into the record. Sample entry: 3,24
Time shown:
5,21
